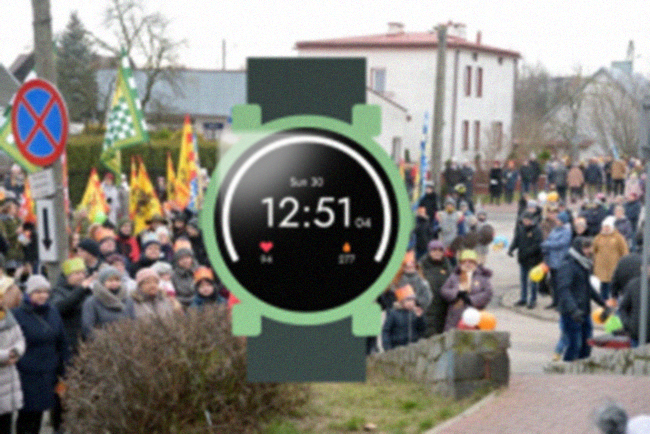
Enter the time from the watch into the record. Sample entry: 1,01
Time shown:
12,51
